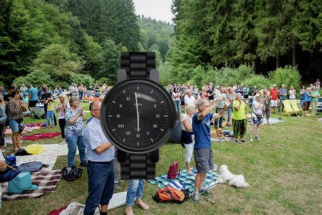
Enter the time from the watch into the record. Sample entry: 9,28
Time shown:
5,59
